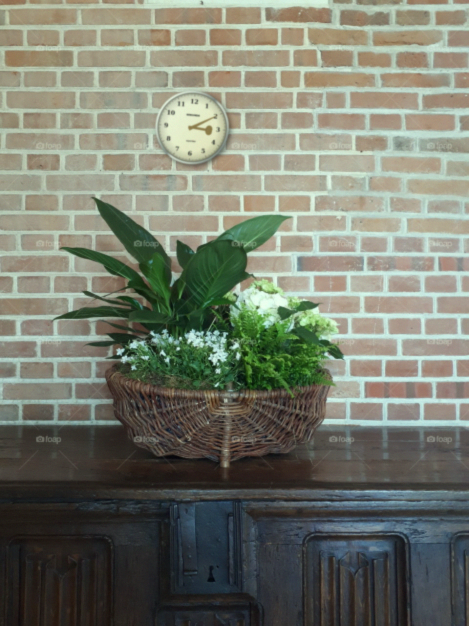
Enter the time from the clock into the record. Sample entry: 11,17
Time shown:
3,10
